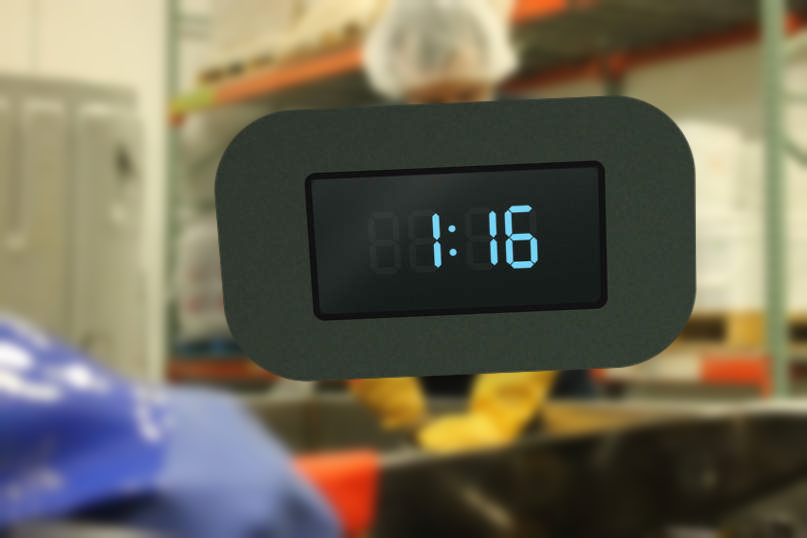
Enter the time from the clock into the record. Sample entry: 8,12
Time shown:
1,16
